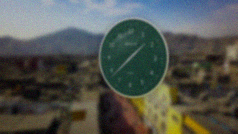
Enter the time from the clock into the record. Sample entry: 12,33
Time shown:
1,38
